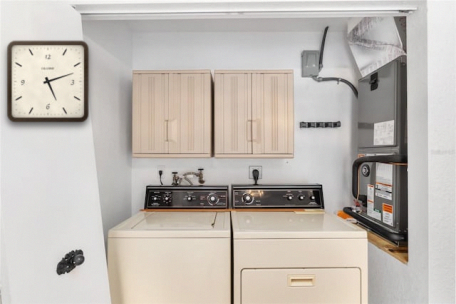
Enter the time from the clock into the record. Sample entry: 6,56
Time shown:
5,12
